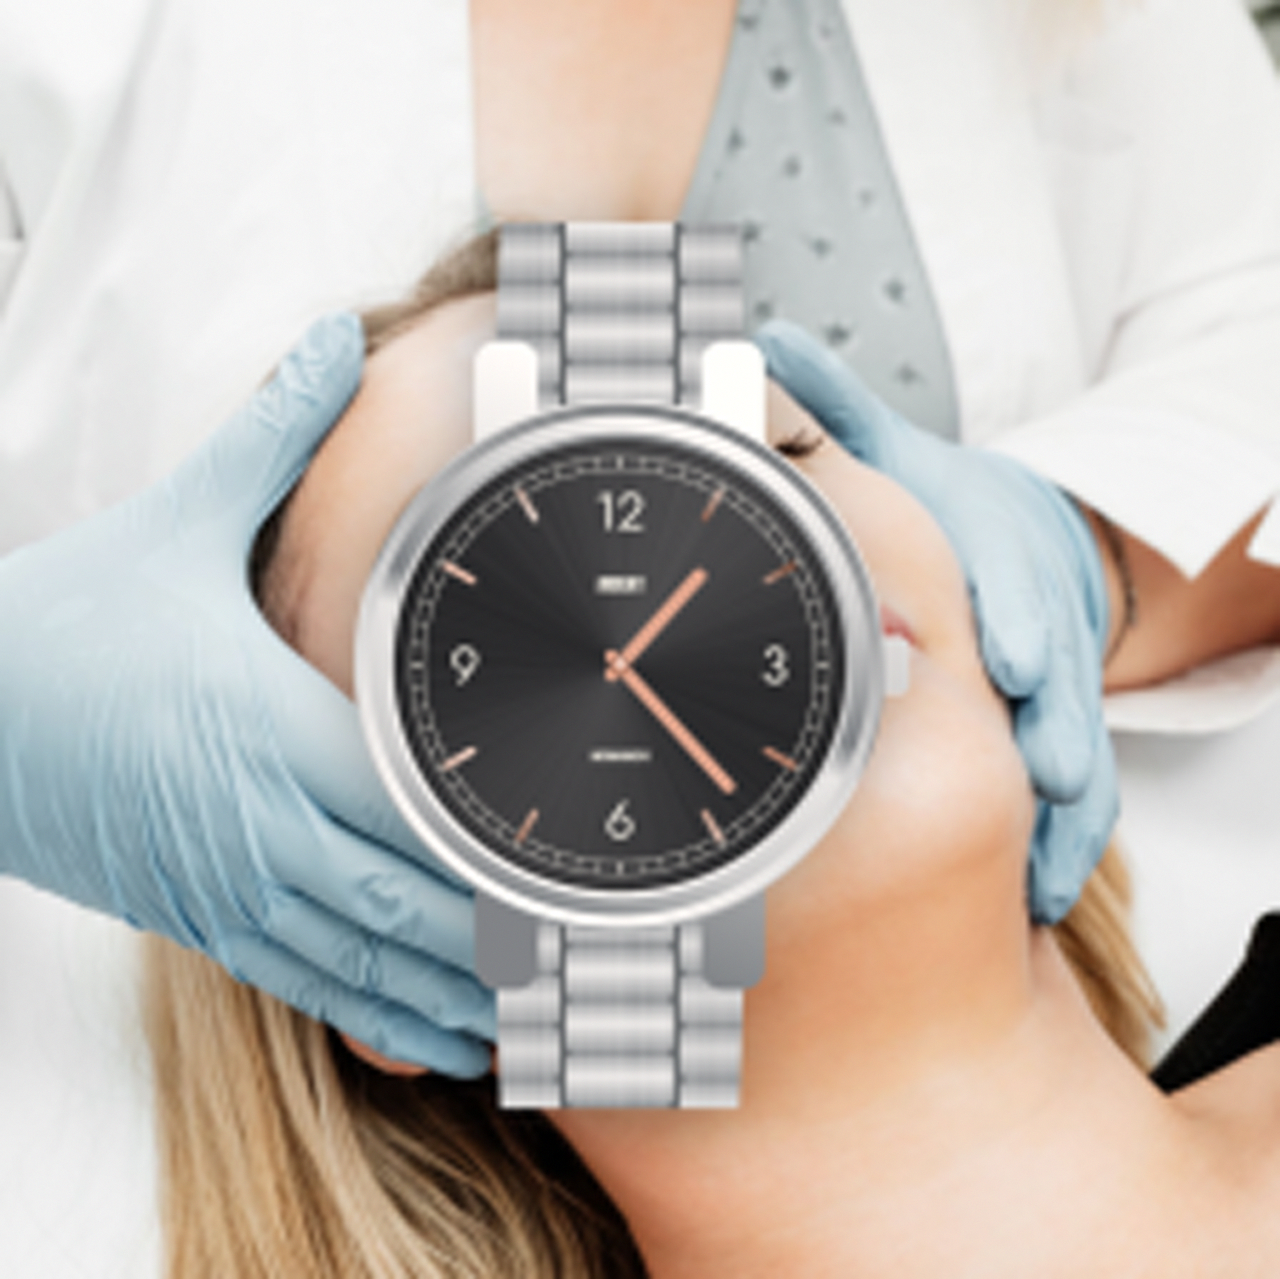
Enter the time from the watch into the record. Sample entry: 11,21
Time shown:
1,23
